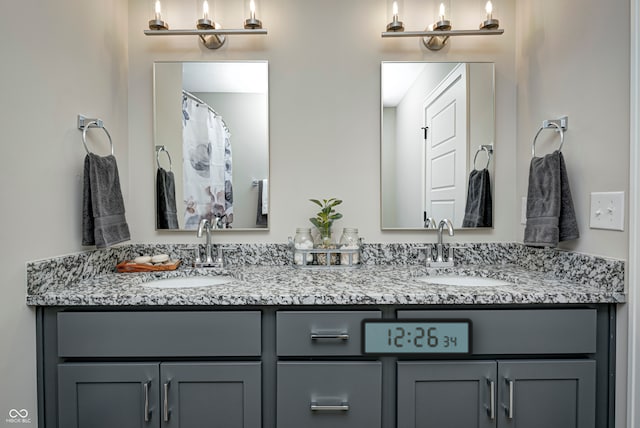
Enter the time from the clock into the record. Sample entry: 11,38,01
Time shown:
12,26,34
